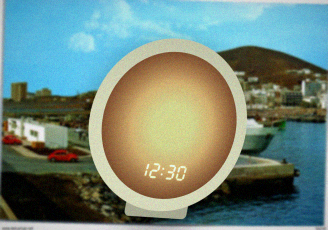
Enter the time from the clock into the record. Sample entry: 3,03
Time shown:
12,30
